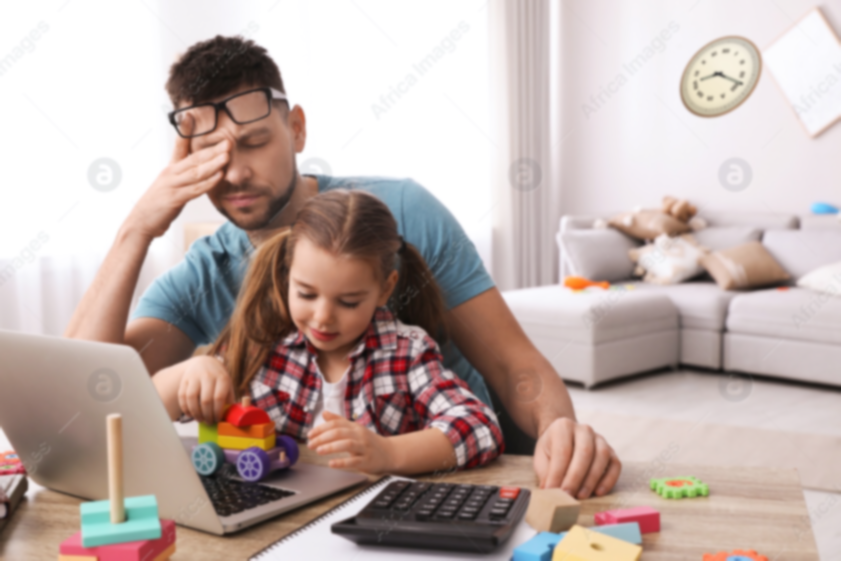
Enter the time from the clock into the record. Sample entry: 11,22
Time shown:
8,18
